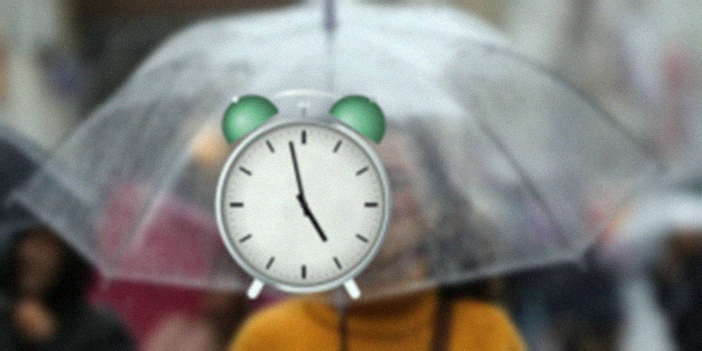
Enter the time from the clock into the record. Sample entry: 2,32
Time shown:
4,58
